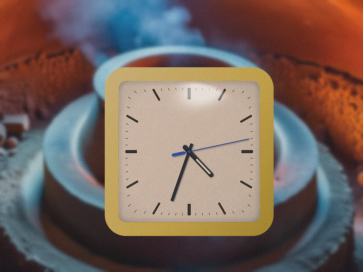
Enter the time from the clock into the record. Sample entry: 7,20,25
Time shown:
4,33,13
